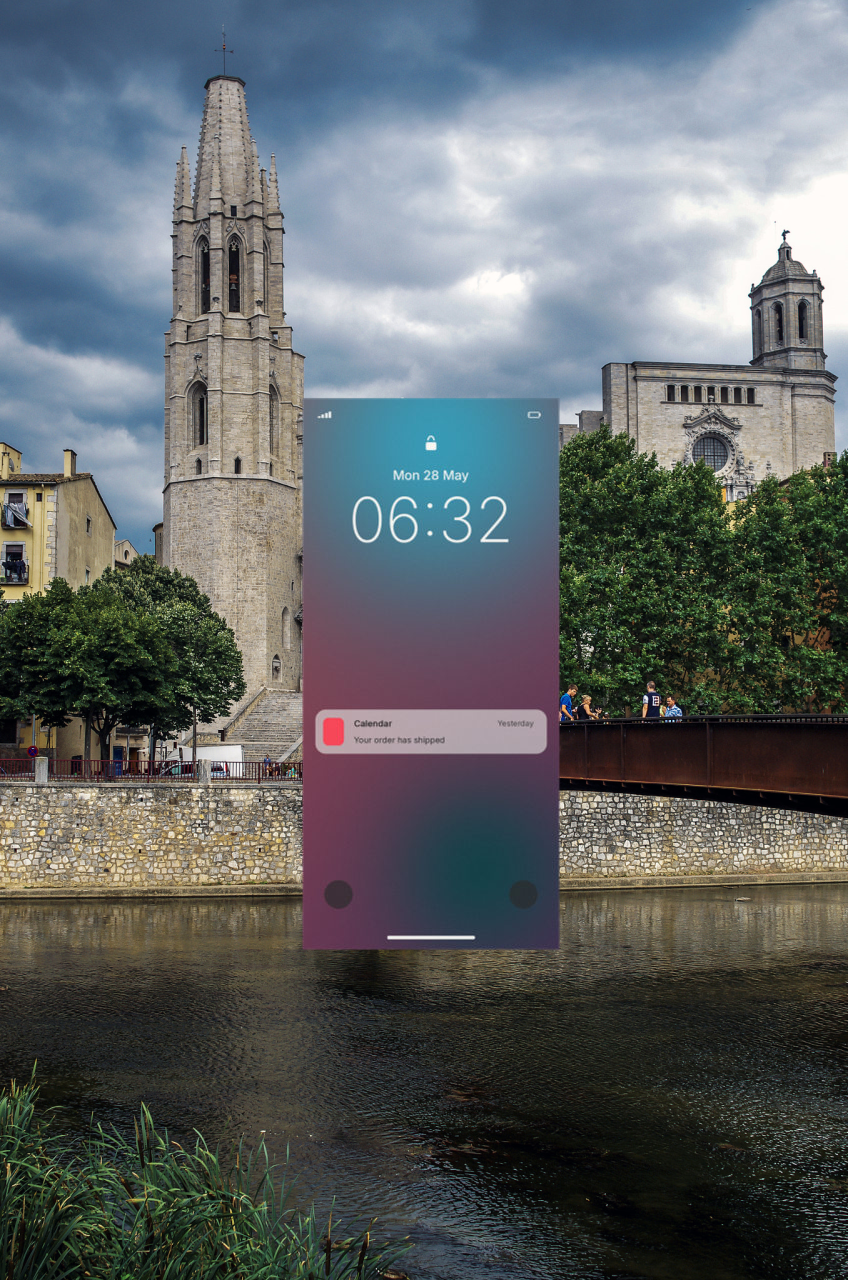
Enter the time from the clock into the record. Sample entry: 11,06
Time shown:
6,32
